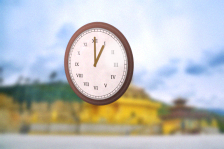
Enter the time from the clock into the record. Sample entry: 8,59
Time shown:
1,00
